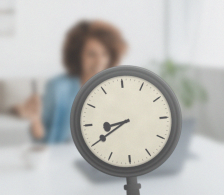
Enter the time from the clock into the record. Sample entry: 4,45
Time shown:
8,40
